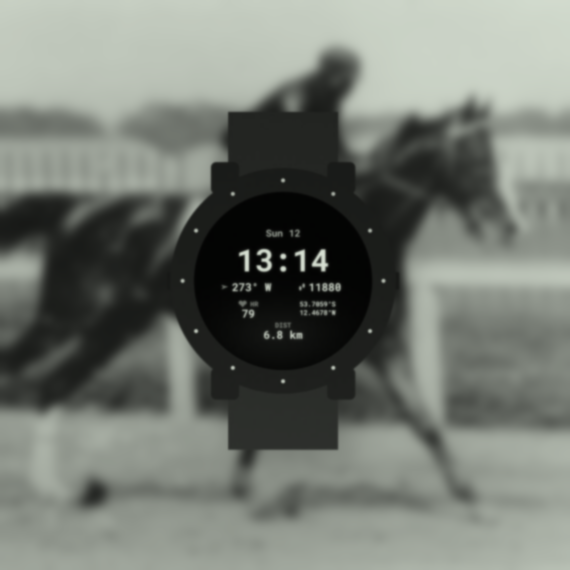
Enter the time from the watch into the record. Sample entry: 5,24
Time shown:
13,14
